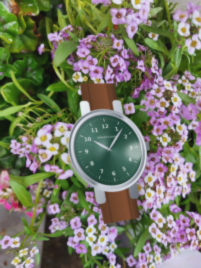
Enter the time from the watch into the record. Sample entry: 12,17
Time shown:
10,07
